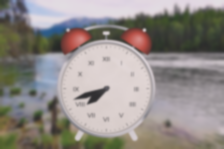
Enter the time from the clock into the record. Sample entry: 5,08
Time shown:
7,42
